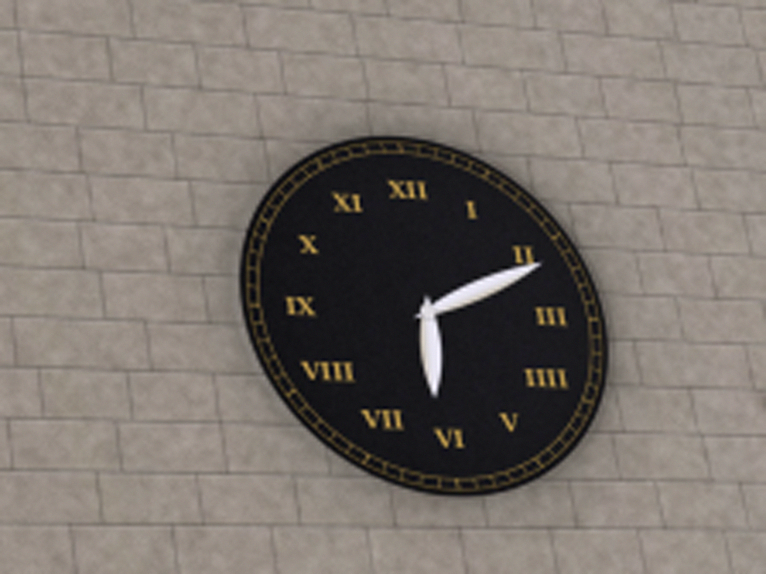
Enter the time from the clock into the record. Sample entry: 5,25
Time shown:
6,11
